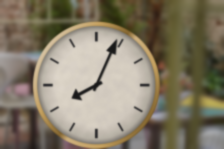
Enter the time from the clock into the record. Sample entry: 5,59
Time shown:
8,04
